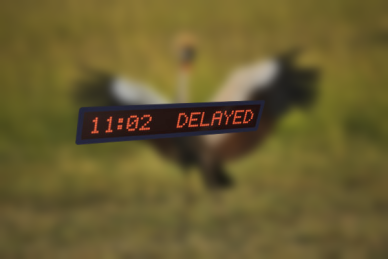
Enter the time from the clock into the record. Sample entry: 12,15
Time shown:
11,02
